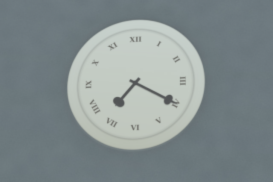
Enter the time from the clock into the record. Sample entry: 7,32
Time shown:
7,20
